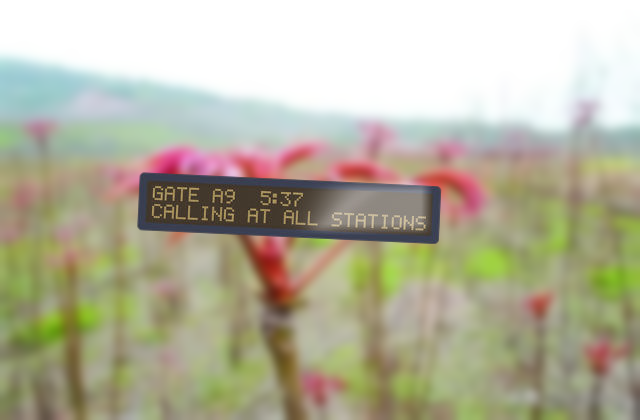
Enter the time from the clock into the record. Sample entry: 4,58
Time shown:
5,37
